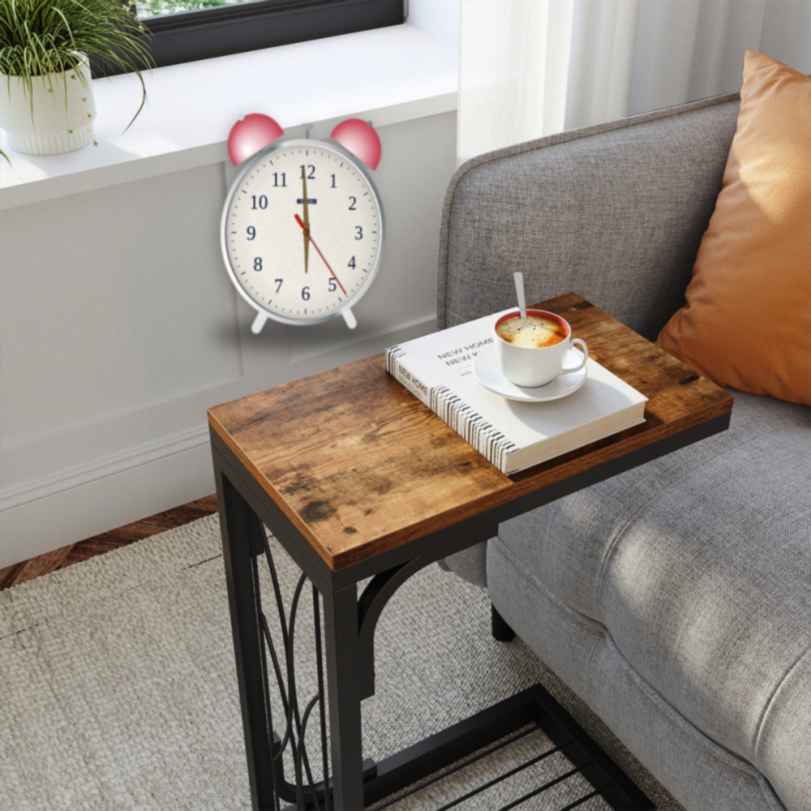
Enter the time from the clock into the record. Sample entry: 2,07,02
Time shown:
5,59,24
